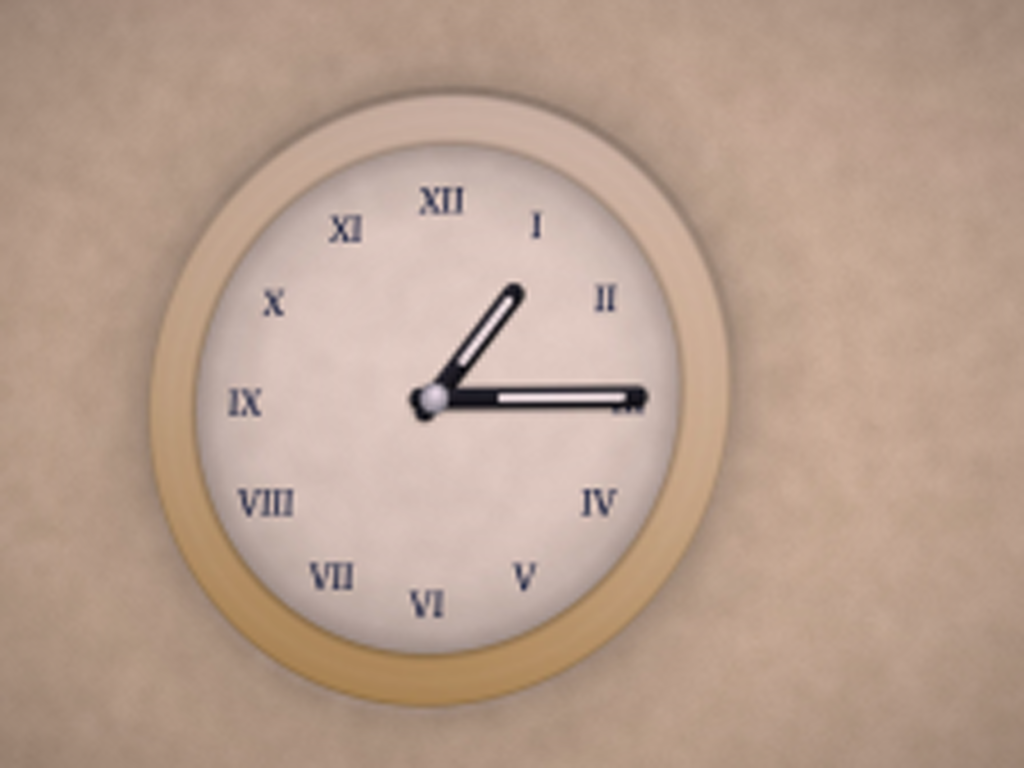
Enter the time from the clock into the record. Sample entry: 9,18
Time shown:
1,15
